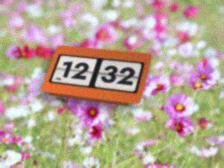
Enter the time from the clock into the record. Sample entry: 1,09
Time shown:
12,32
